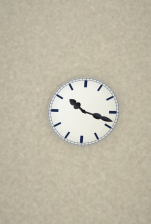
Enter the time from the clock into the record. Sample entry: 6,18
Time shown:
10,18
